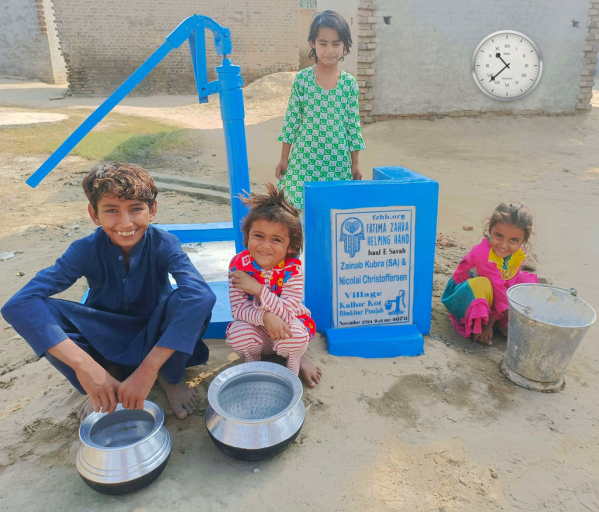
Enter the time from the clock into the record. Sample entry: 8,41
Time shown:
10,38
